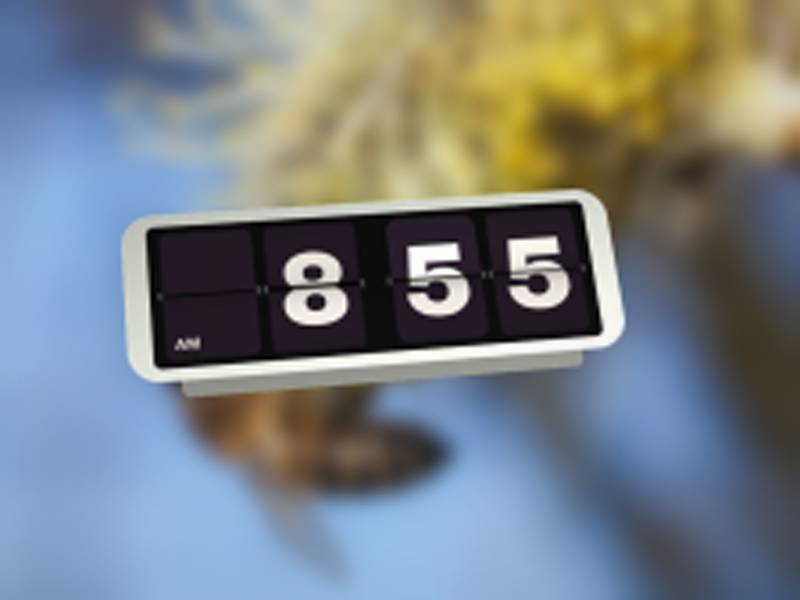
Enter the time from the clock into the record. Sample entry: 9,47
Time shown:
8,55
